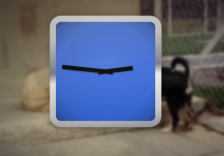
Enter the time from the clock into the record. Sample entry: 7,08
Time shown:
2,46
